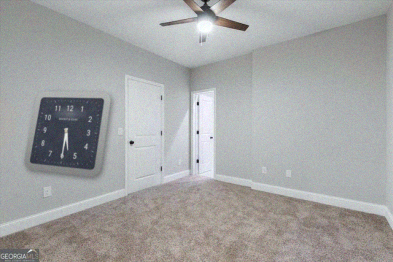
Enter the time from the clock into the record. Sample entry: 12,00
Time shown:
5,30
